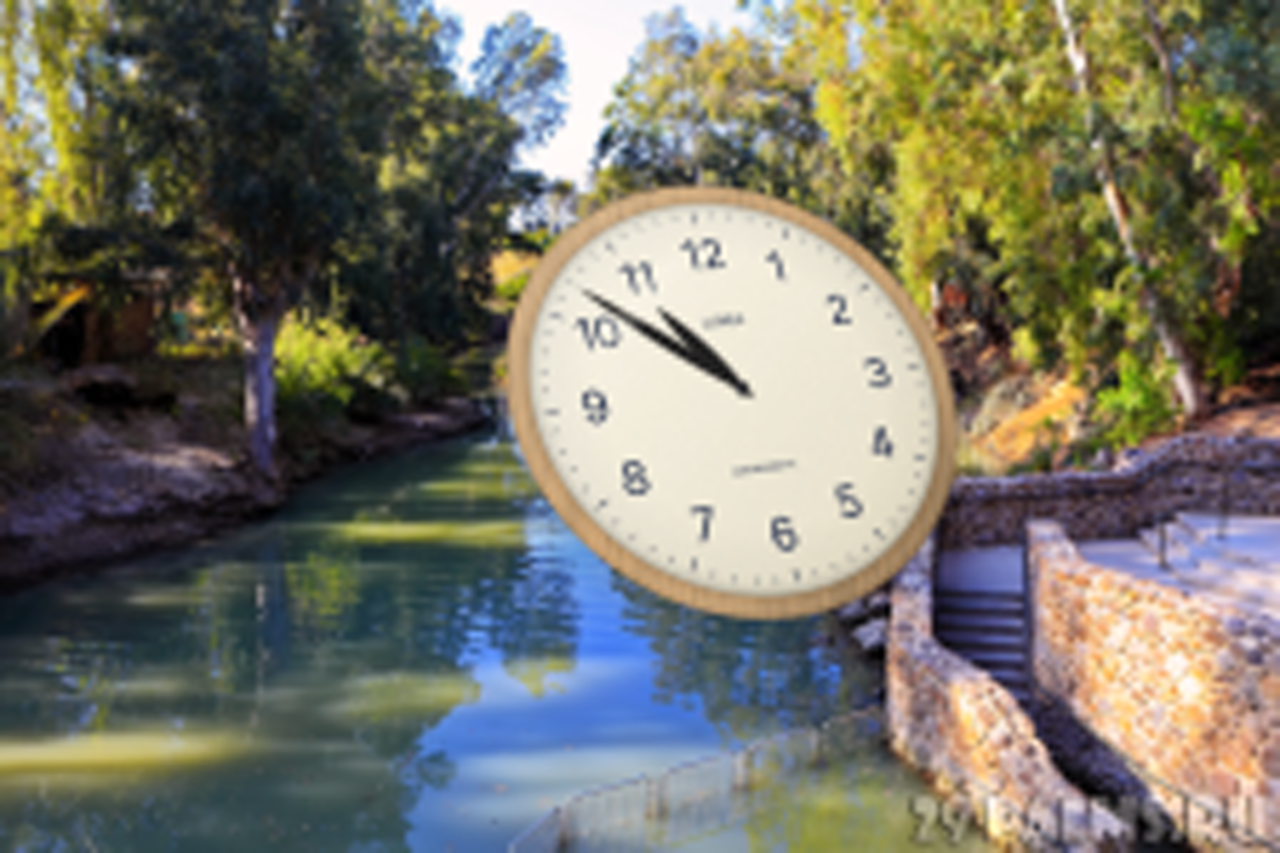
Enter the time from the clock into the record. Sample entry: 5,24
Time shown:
10,52
